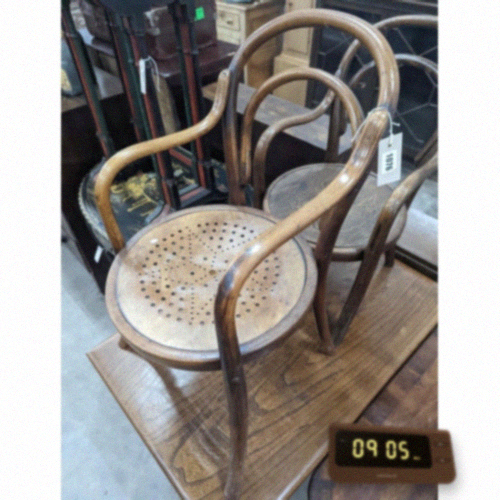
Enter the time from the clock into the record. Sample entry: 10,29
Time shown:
9,05
